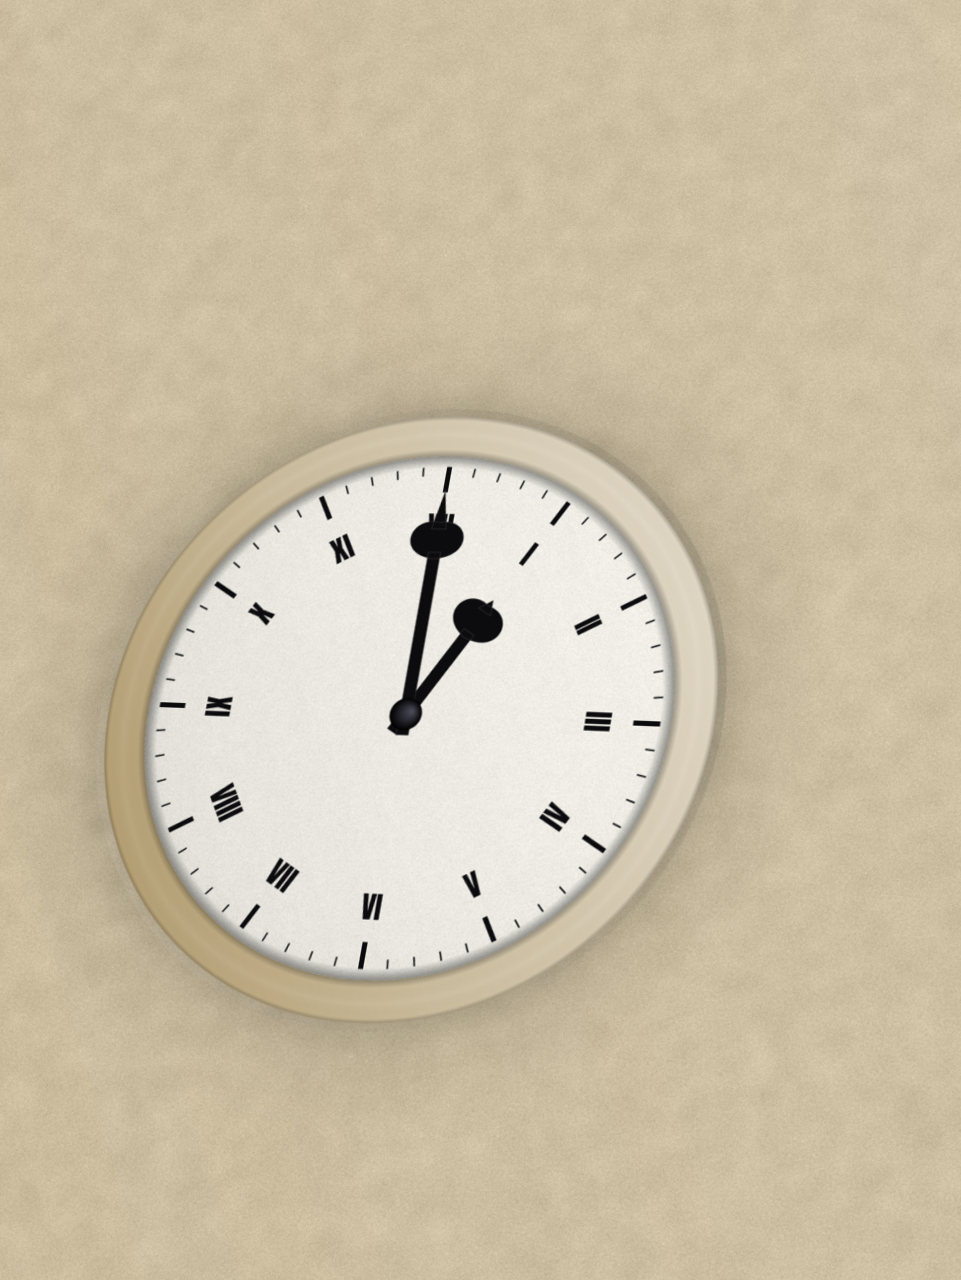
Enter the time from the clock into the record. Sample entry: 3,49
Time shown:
1,00
